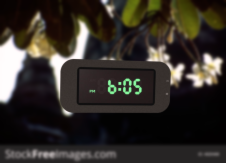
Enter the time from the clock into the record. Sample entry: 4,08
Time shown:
6,05
